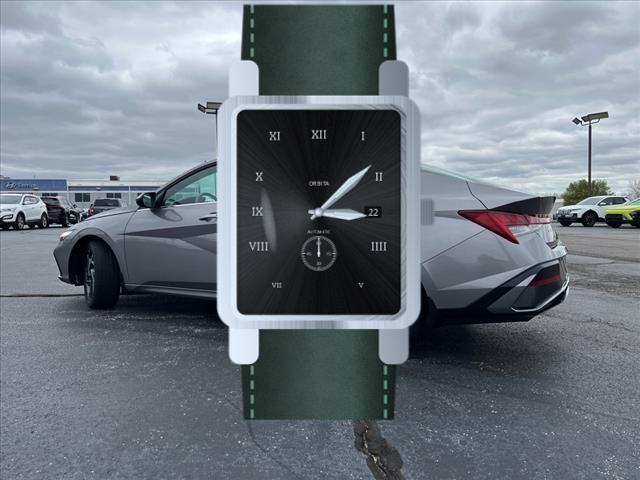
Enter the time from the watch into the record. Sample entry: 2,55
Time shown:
3,08
